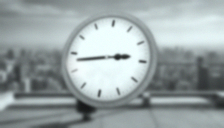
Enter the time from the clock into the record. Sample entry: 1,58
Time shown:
2,43
